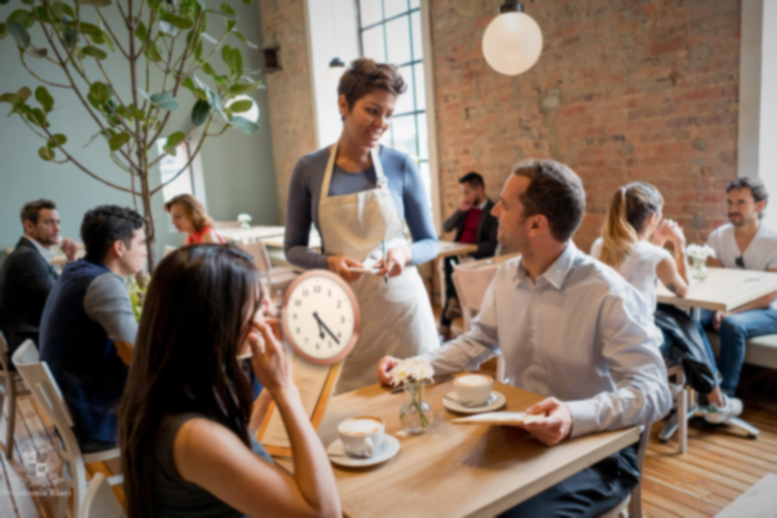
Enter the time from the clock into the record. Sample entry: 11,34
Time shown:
5,22
